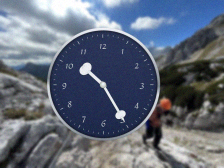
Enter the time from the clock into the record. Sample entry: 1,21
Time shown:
10,25
